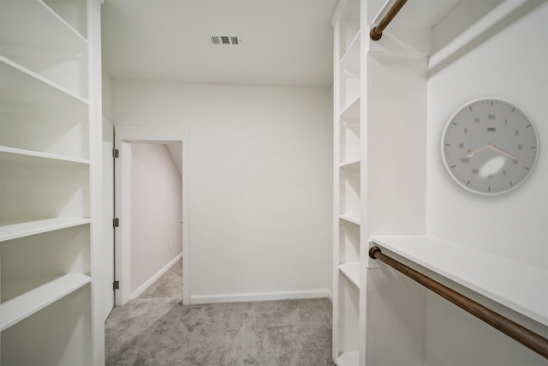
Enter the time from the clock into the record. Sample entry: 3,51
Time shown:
8,19
